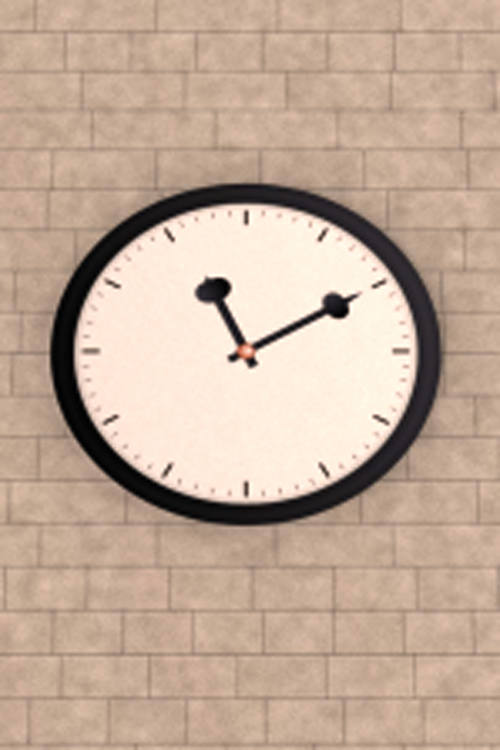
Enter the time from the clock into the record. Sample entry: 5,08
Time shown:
11,10
